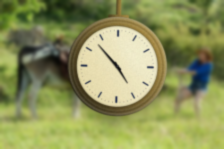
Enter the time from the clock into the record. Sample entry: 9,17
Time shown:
4,53
